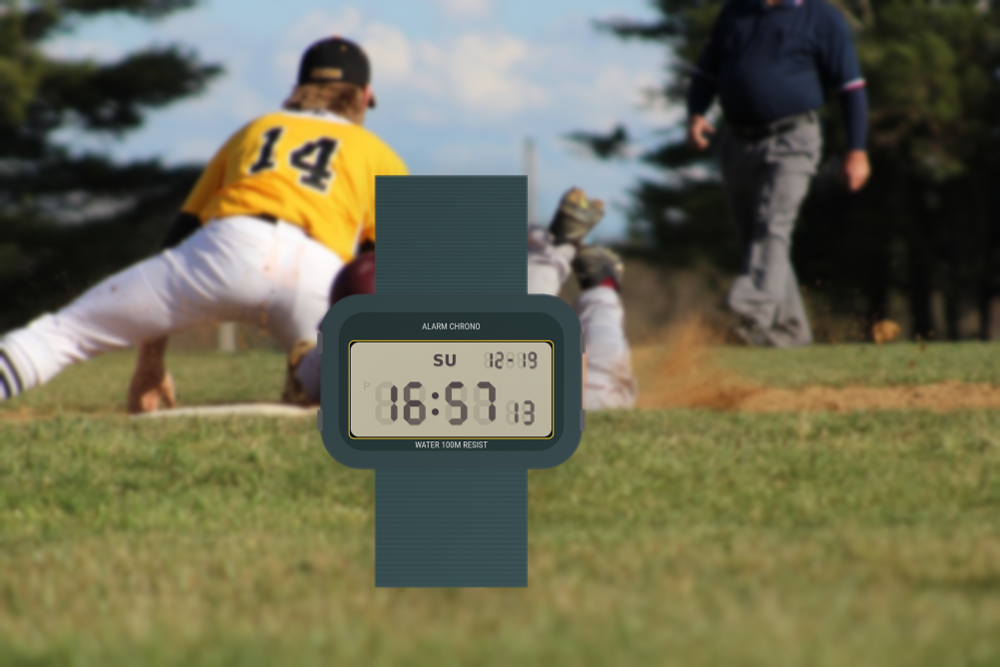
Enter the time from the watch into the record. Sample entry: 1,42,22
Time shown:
16,57,13
